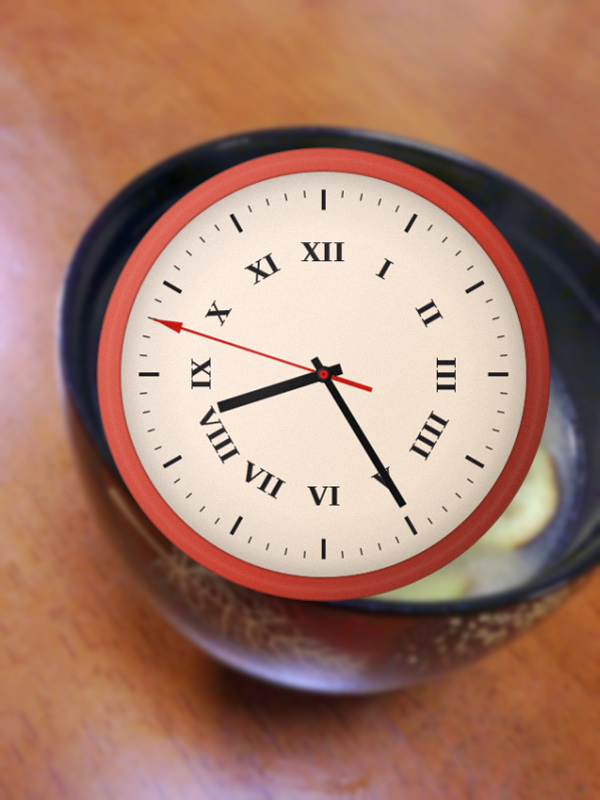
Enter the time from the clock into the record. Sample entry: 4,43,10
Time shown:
8,24,48
